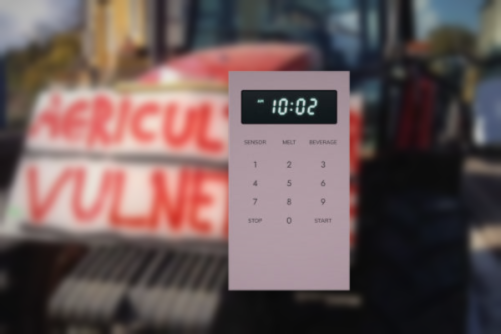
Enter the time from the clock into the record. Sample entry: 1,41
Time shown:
10,02
